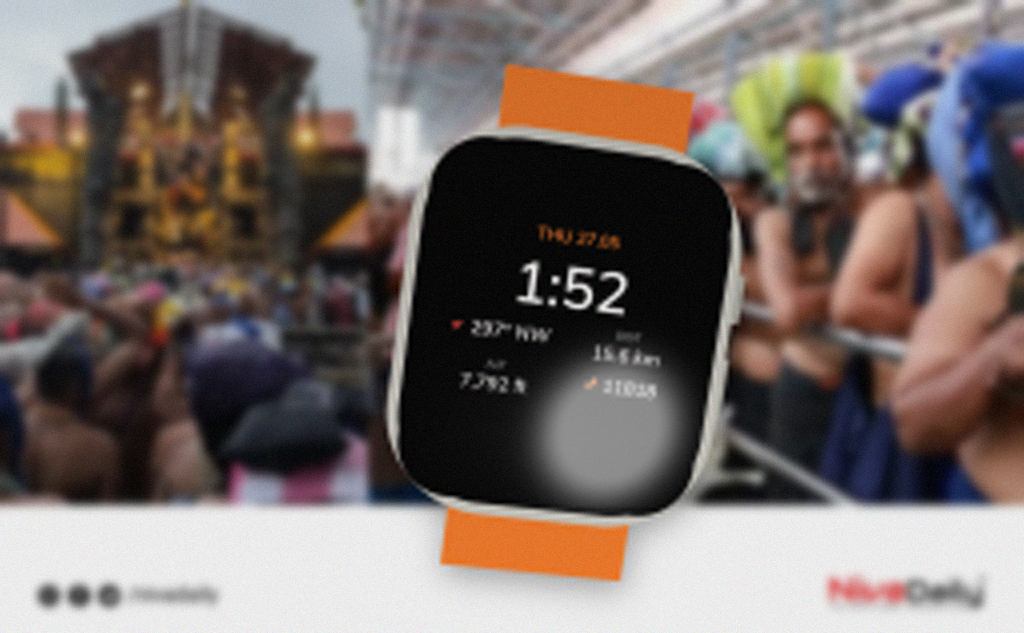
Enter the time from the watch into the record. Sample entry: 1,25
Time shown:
1,52
